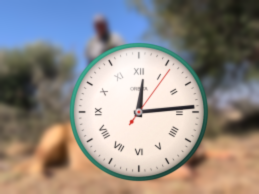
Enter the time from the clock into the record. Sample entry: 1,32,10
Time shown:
12,14,06
